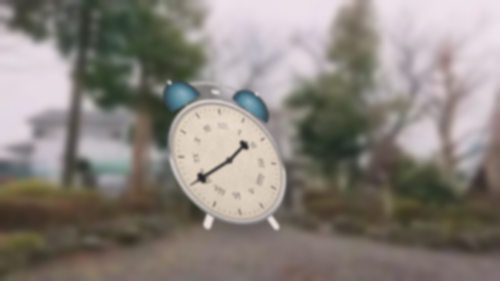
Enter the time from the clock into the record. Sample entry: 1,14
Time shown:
1,40
